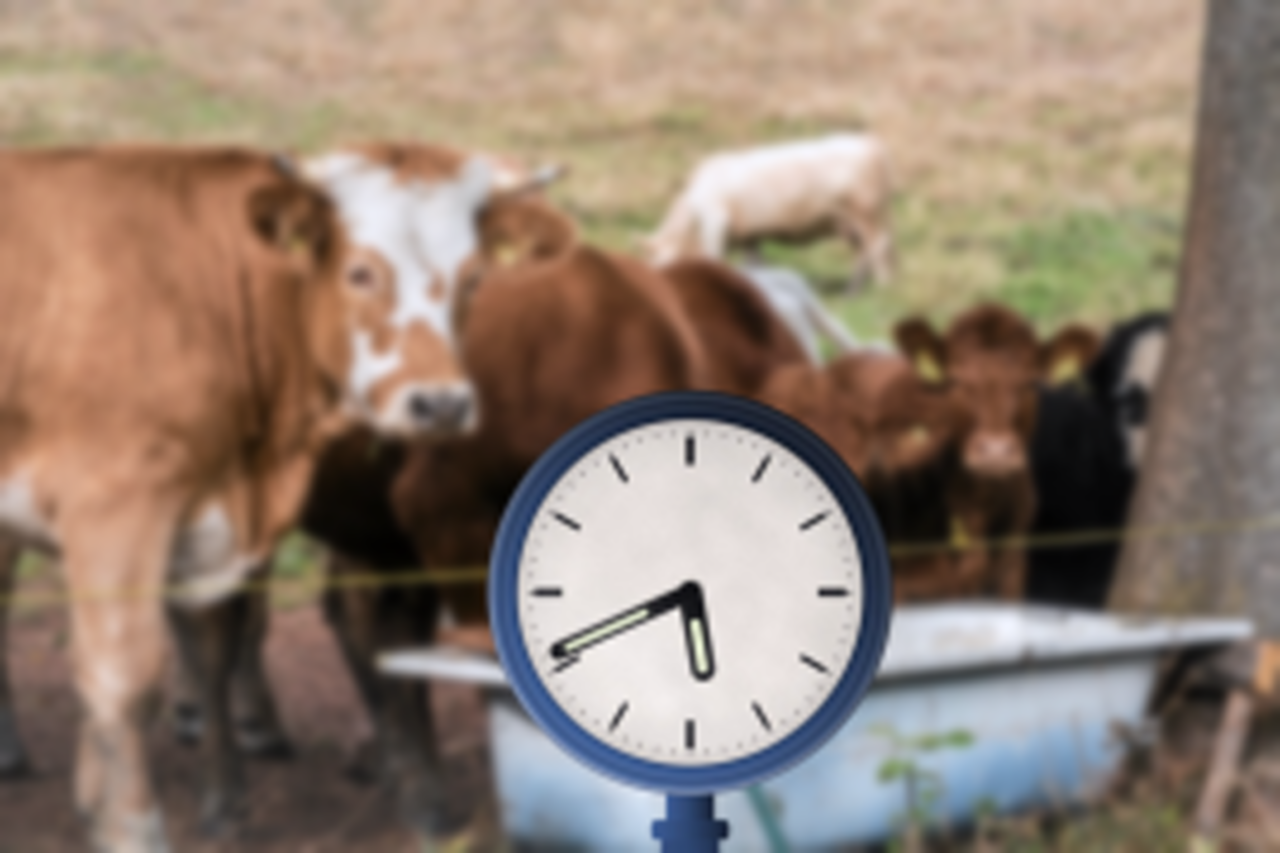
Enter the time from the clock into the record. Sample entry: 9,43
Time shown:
5,41
